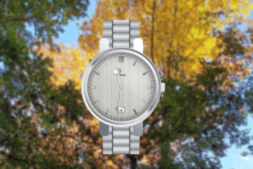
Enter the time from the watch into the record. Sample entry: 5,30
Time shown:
11,31
